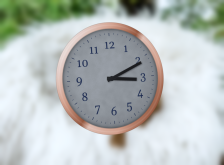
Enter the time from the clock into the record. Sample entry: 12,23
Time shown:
3,11
